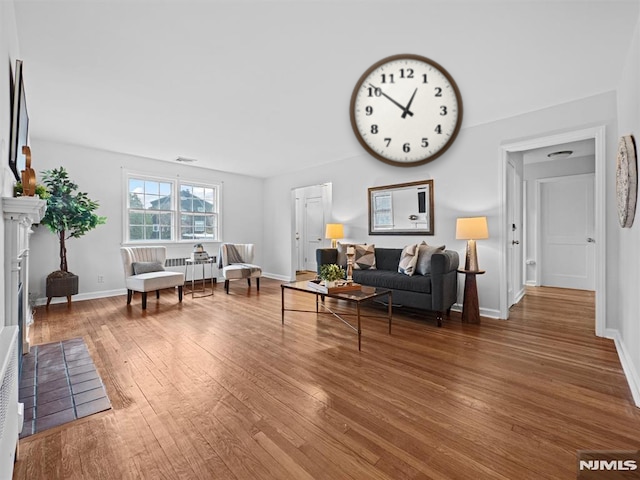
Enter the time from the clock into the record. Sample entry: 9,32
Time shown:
12,51
